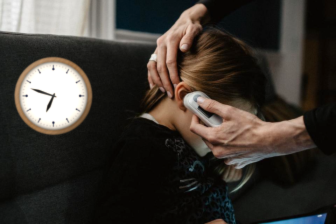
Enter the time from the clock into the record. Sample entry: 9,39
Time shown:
6,48
